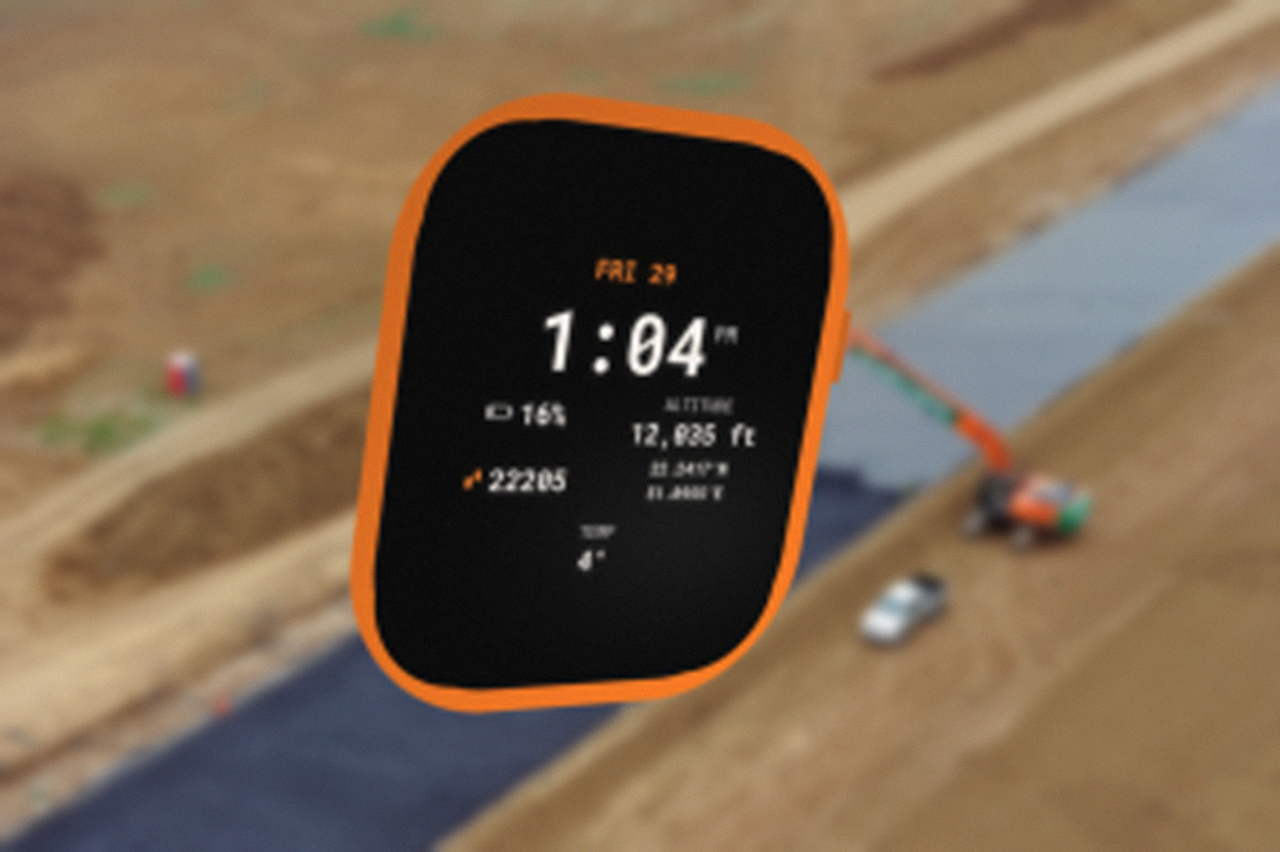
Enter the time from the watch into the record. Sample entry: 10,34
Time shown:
1,04
